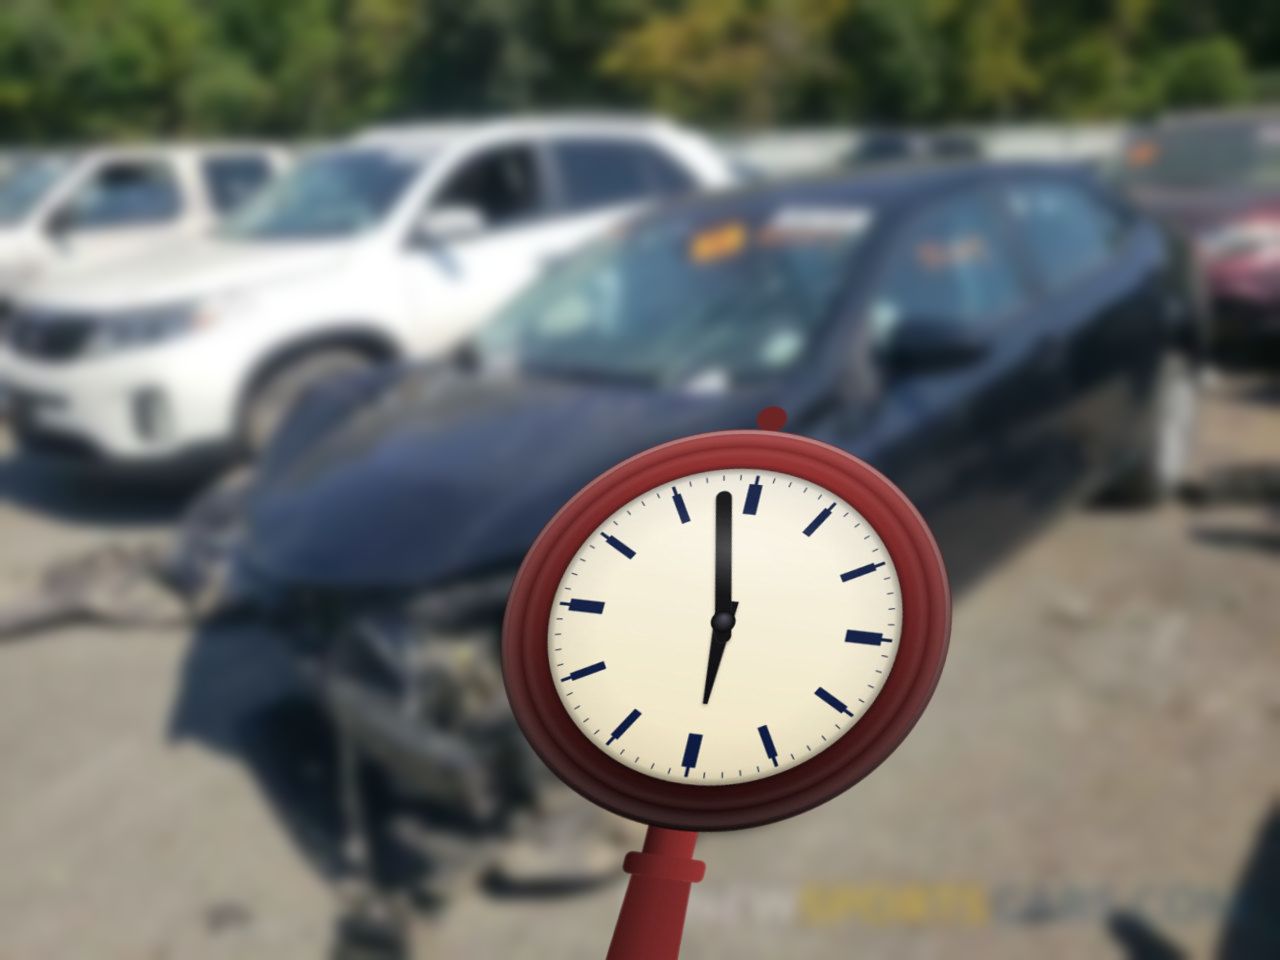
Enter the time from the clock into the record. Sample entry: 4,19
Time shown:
5,58
